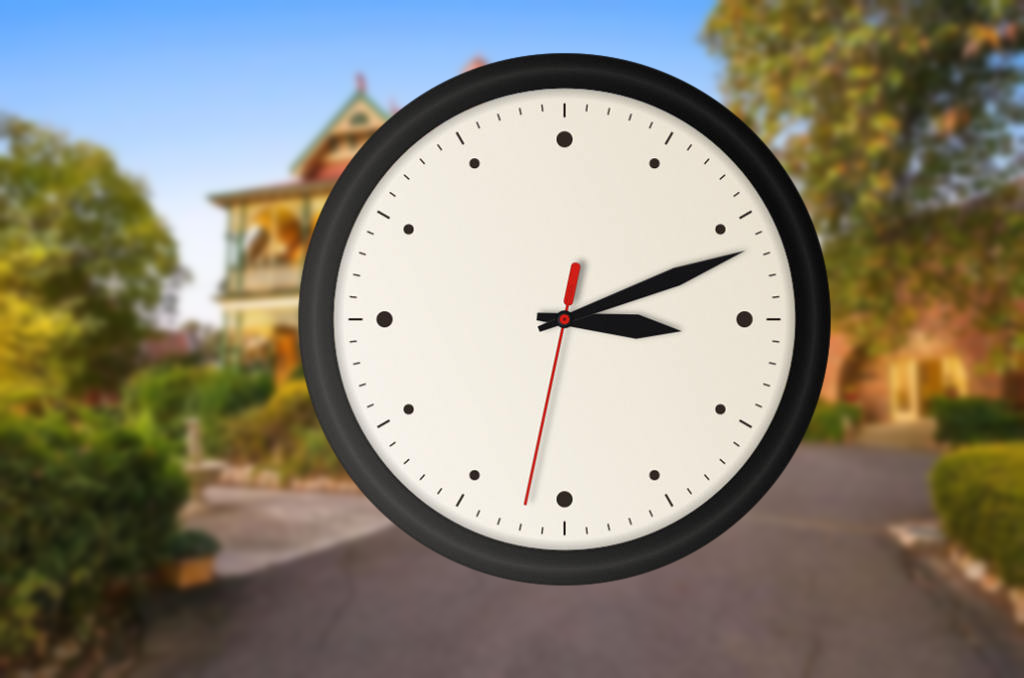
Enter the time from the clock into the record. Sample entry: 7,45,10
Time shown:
3,11,32
